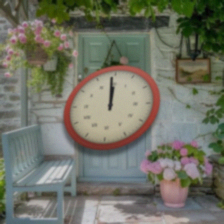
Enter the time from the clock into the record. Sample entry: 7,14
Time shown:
11,59
